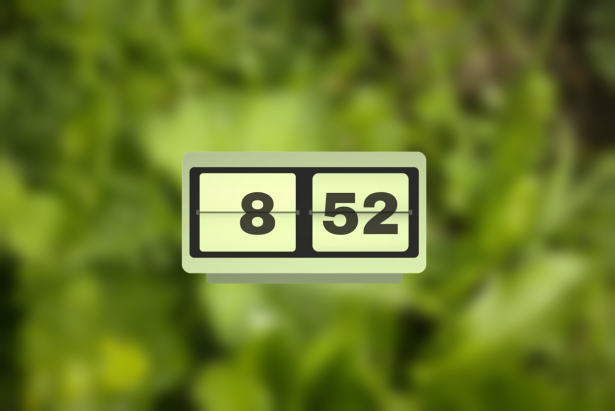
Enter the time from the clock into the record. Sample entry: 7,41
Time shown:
8,52
